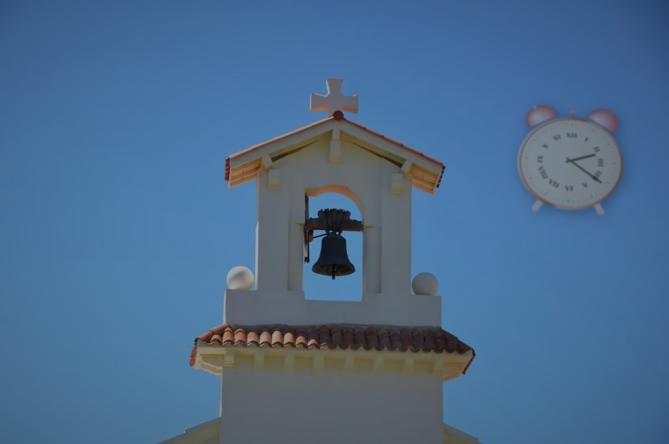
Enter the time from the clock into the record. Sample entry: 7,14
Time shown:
2,21
